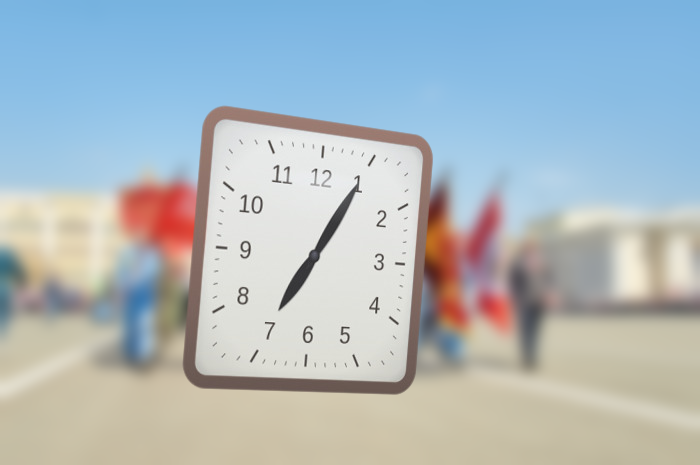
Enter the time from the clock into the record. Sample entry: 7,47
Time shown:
7,05
